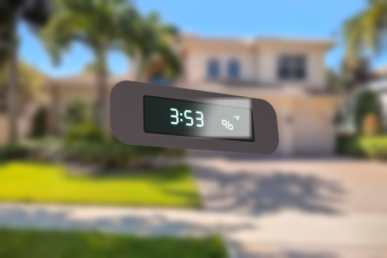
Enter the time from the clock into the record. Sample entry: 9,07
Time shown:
3,53
